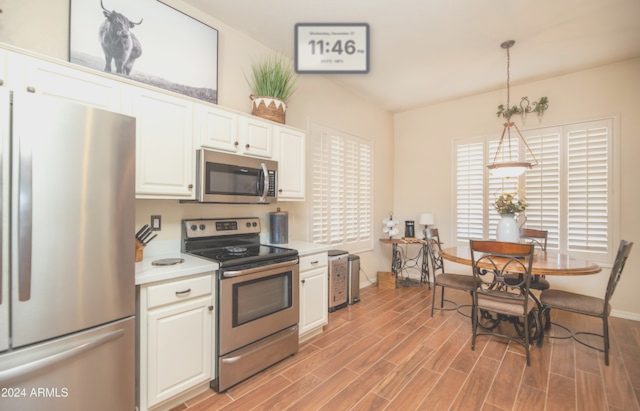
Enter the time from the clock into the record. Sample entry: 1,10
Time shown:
11,46
